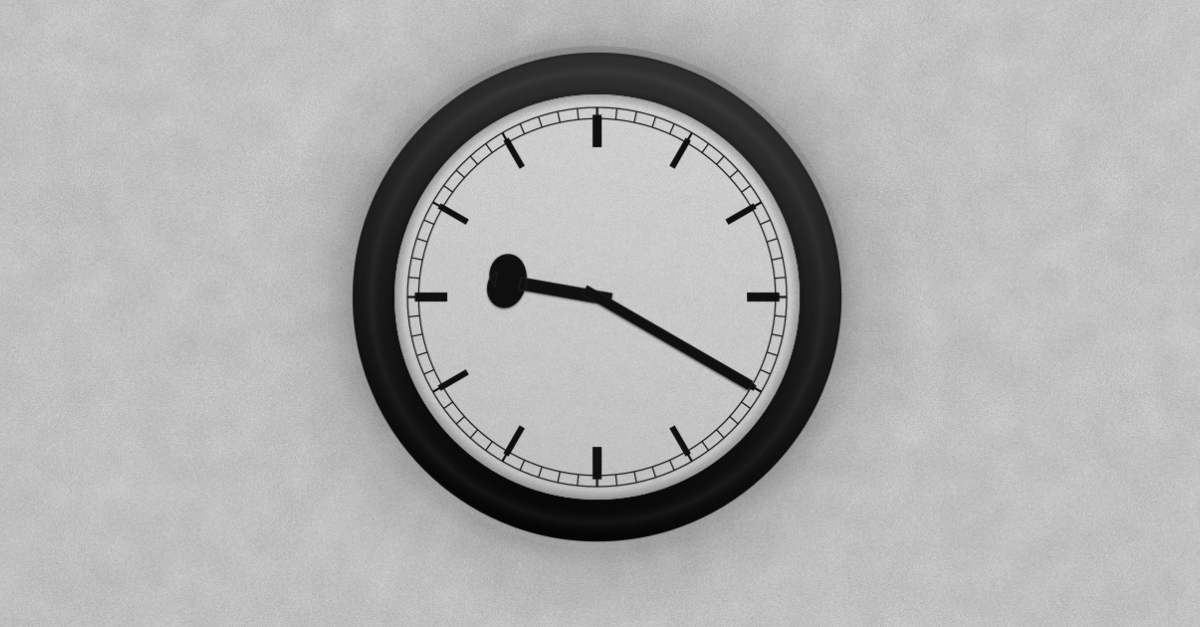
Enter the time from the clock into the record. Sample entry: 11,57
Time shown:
9,20
